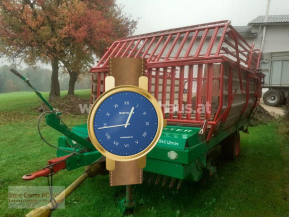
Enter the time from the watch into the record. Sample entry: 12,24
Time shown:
12,44
